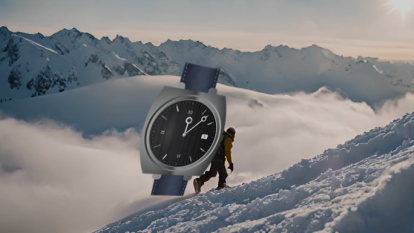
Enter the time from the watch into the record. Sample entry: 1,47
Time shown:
12,07
